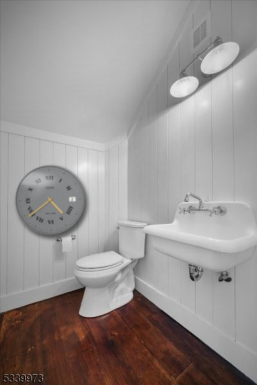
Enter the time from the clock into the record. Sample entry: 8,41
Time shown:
4,39
